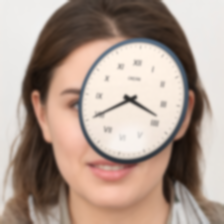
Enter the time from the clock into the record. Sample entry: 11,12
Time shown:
3,40
